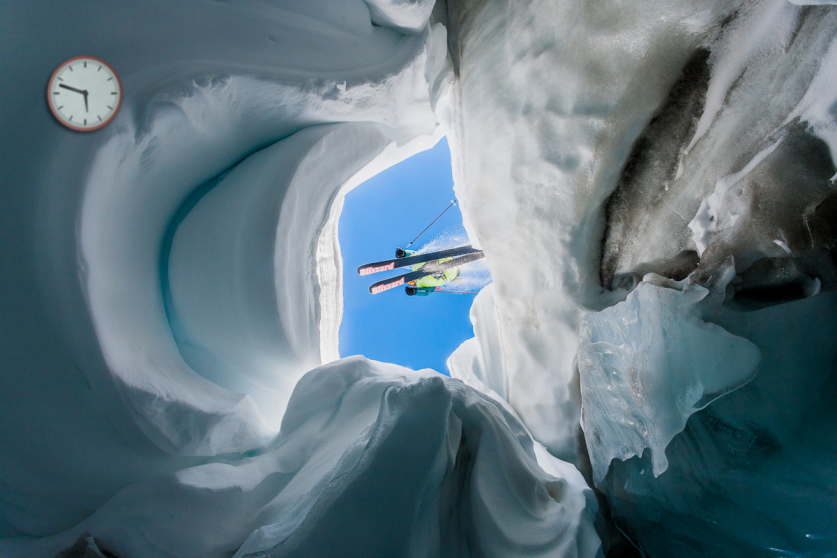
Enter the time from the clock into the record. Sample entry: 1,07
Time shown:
5,48
